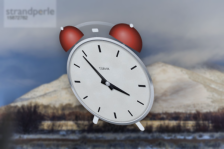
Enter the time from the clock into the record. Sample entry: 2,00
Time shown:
3,54
